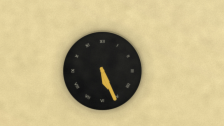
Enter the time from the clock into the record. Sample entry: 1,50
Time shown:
5,26
